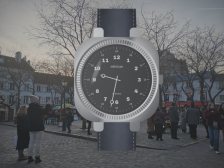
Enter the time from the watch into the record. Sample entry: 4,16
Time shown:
9,32
